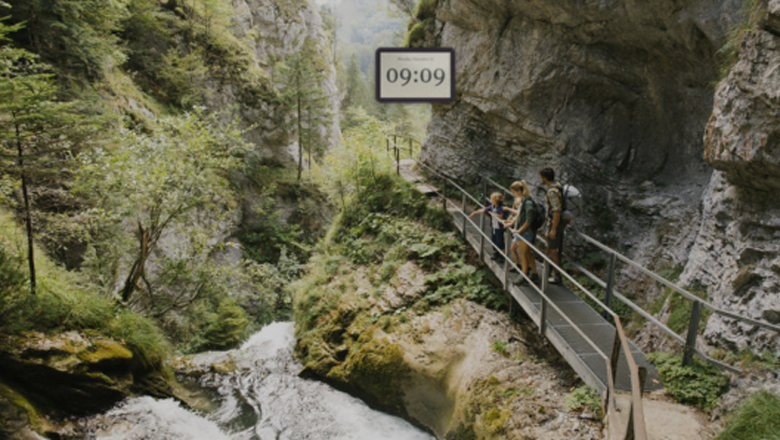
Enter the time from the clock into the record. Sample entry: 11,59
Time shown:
9,09
